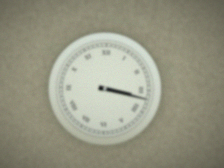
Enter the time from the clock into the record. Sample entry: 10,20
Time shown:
3,17
